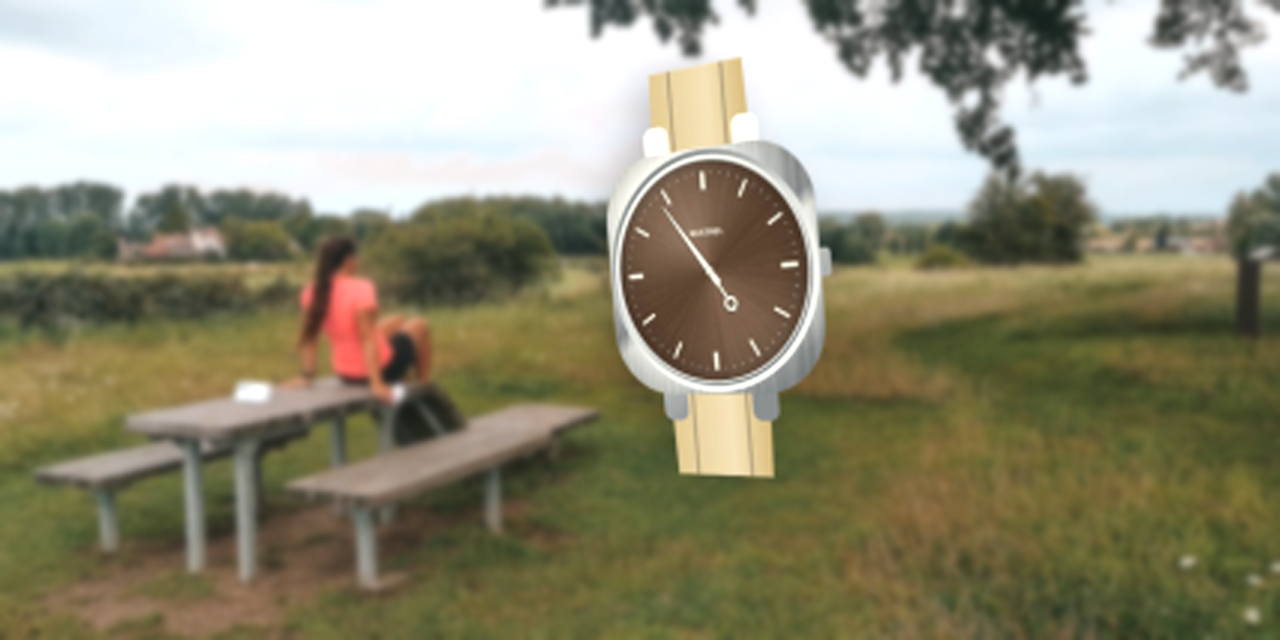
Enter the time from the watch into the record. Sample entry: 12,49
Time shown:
4,54
